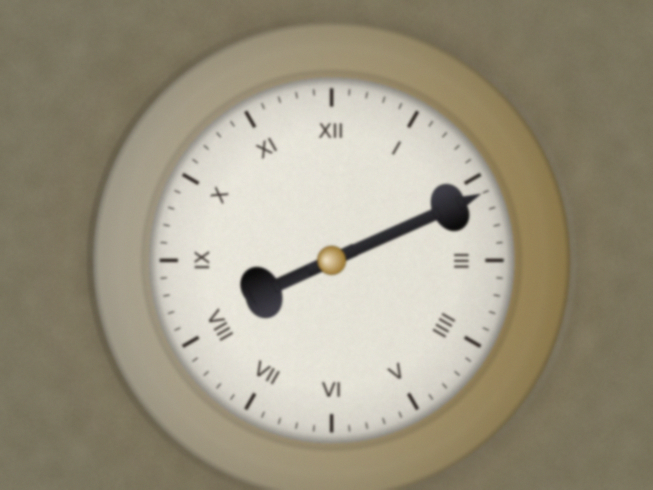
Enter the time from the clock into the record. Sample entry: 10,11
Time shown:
8,11
